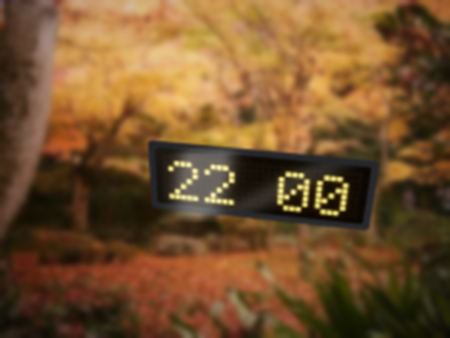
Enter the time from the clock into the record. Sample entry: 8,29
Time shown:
22,00
